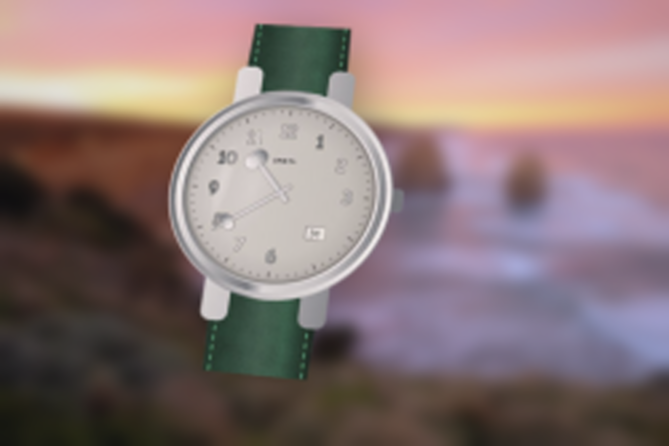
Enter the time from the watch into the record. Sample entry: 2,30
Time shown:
10,39
